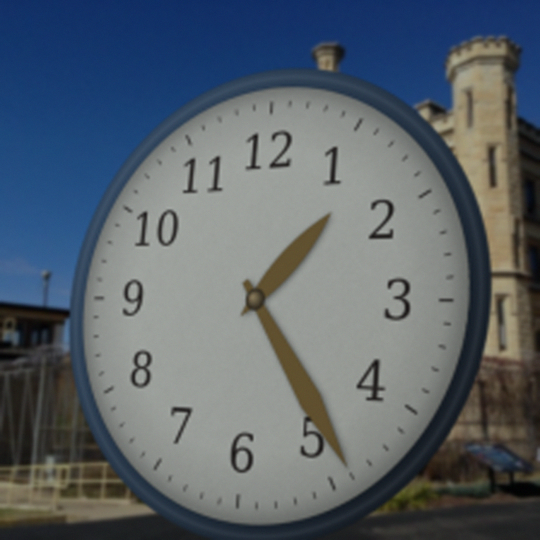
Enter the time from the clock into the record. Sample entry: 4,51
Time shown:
1,24
